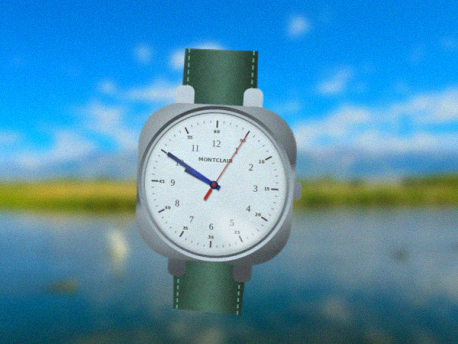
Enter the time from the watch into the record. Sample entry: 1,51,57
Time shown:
9,50,05
